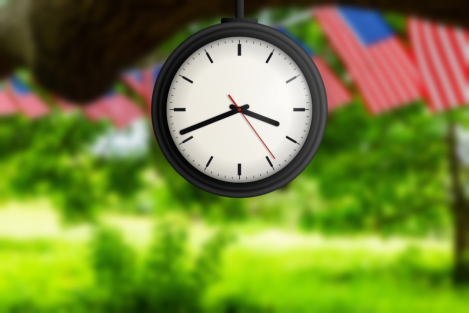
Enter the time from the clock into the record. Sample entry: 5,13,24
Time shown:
3,41,24
